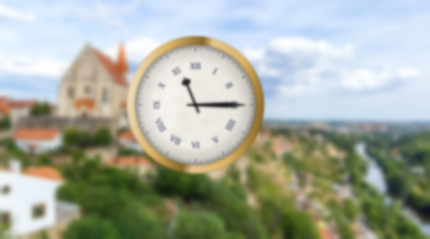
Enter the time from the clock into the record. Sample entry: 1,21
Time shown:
11,15
